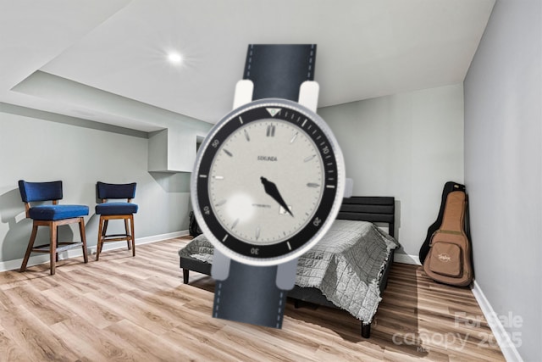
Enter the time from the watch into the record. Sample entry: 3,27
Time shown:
4,22
